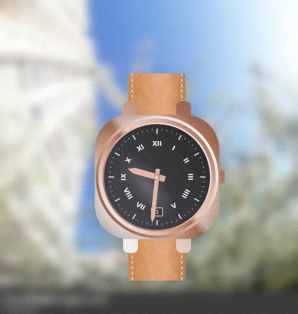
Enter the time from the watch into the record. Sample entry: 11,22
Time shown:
9,31
